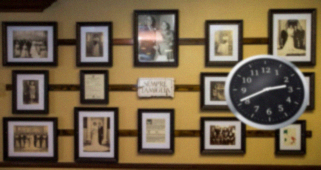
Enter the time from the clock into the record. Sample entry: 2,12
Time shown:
2,41
